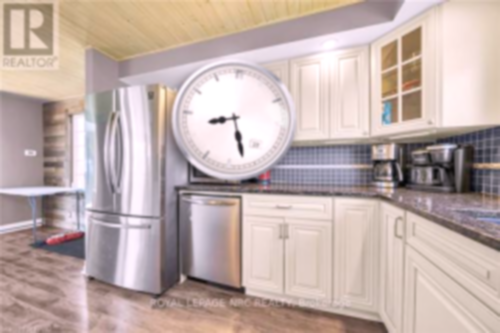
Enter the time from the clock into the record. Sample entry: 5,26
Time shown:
8,27
